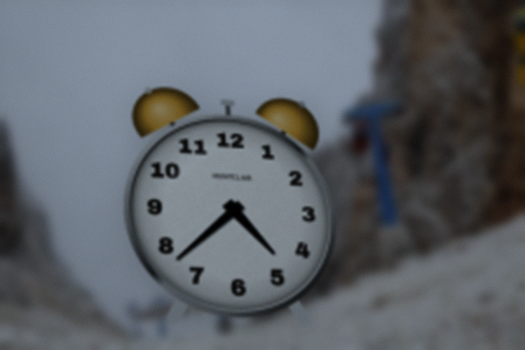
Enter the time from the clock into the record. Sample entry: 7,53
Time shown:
4,38
